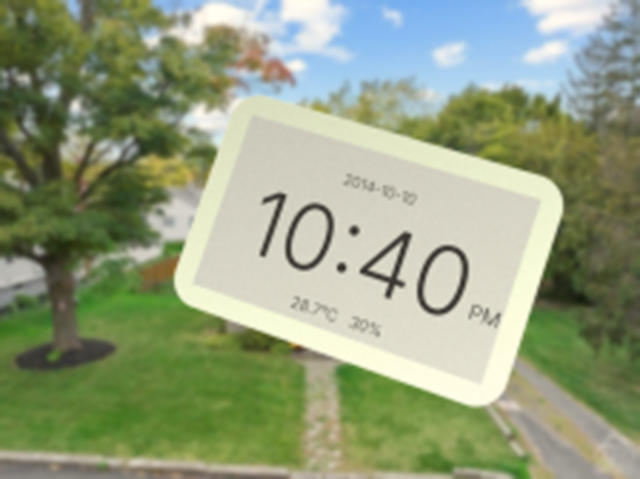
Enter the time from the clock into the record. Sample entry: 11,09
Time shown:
10,40
